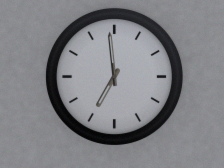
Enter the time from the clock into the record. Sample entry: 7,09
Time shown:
6,59
